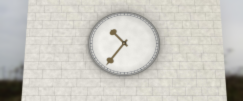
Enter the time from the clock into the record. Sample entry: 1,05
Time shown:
10,36
